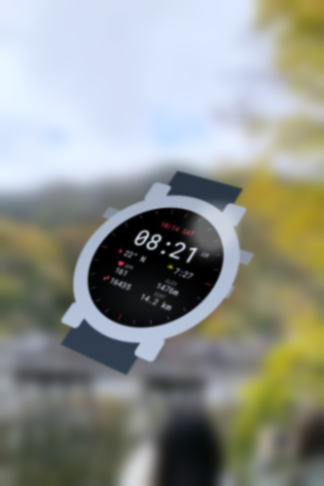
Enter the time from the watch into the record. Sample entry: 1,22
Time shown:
8,21
